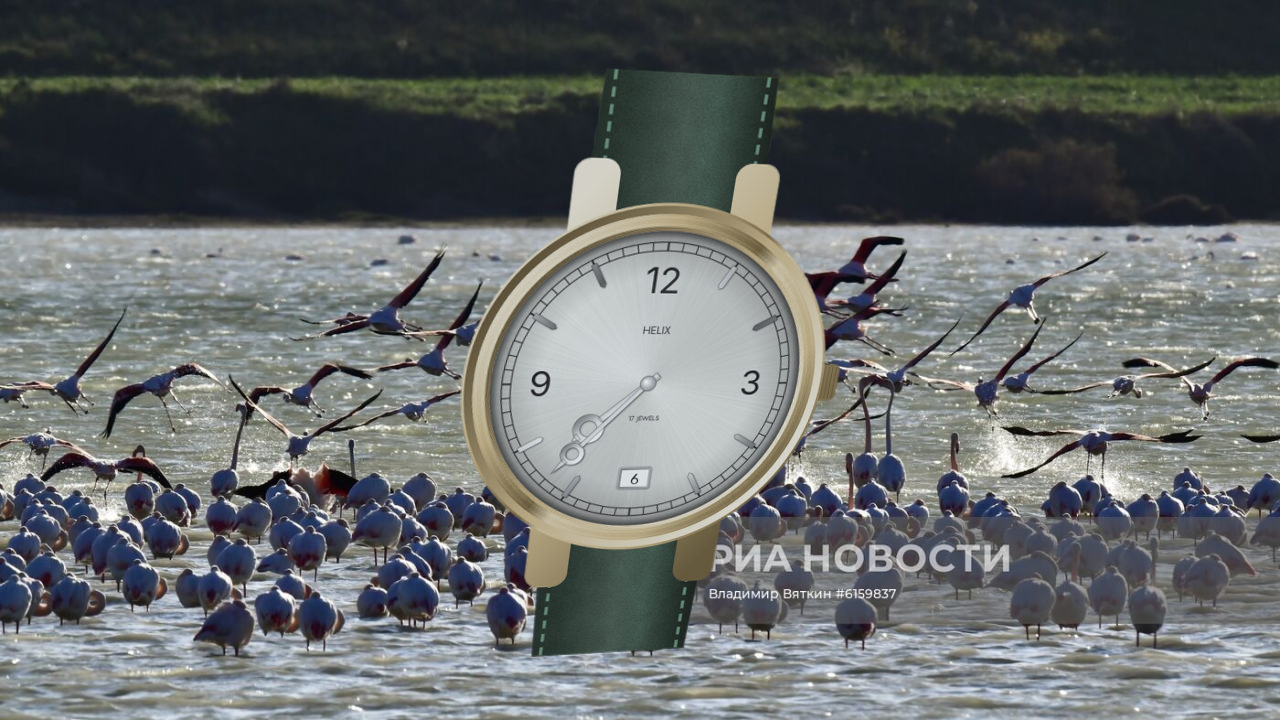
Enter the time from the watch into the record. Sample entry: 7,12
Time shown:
7,37
